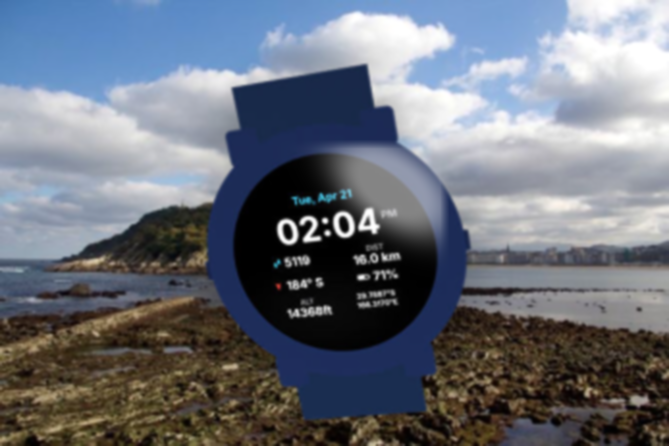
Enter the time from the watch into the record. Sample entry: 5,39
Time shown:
2,04
